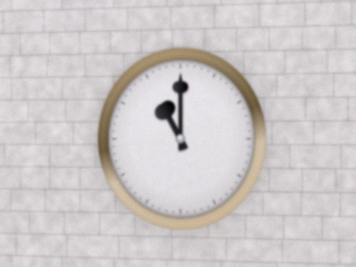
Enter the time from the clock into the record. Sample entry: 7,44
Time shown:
11,00
